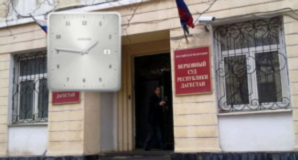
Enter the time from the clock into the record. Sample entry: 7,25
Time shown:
1,46
